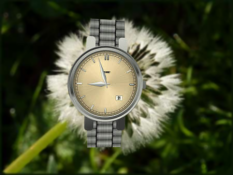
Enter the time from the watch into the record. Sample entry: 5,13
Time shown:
8,57
